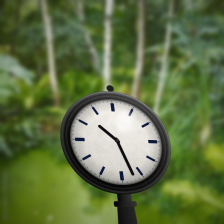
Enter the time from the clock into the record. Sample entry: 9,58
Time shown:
10,27
